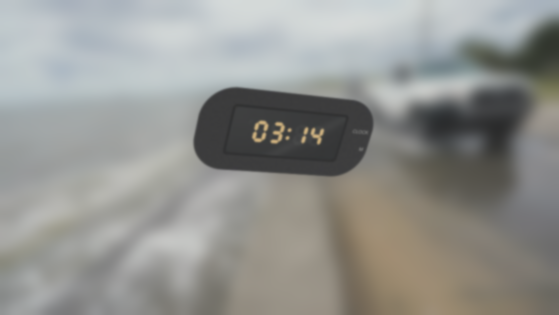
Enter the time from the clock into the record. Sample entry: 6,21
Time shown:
3,14
